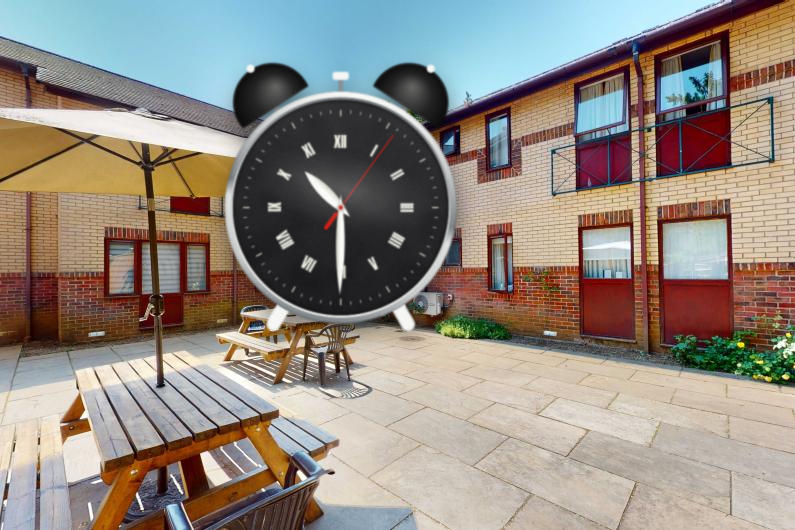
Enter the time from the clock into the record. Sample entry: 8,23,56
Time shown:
10,30,06
